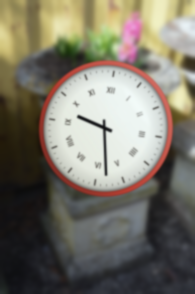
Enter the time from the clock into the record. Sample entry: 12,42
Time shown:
9,28
